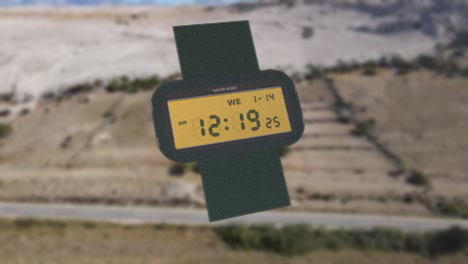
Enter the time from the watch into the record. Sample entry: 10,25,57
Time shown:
12,19,25
